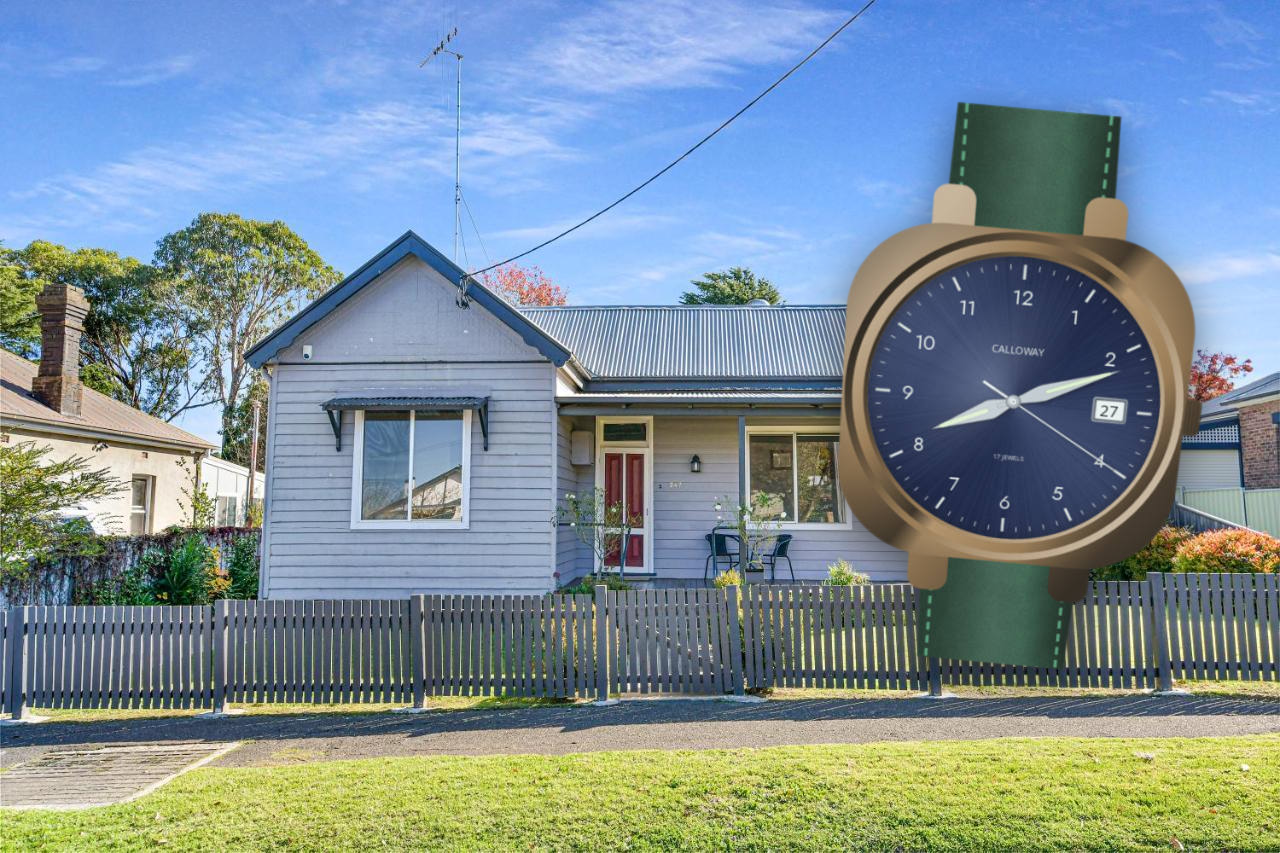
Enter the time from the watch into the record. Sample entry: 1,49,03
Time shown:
8,11,20
